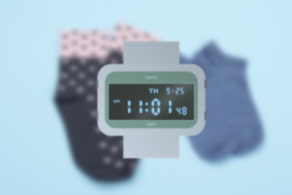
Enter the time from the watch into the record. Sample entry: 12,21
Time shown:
11,01
